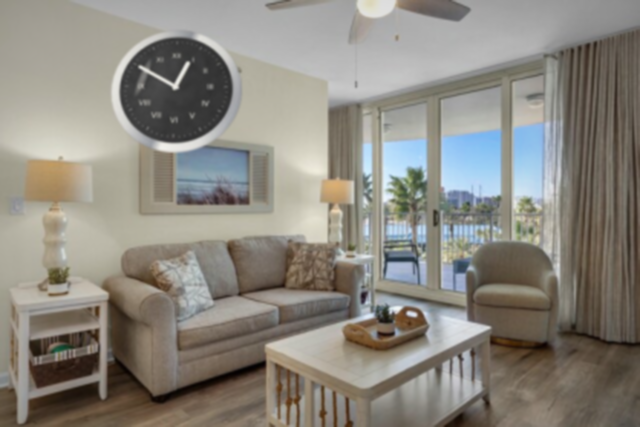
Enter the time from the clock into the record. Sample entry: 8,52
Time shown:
12,50
